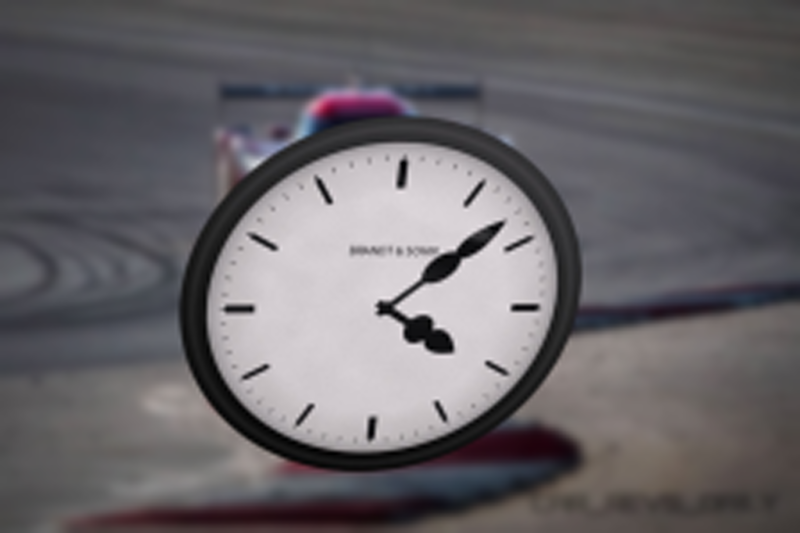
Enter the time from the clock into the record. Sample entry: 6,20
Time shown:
4,08
